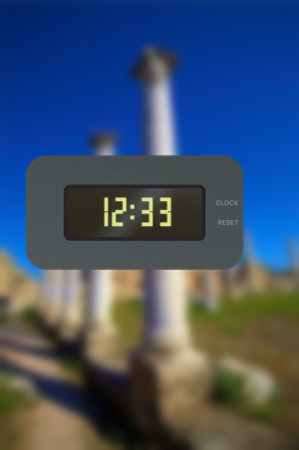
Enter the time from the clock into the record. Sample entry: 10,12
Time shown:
12,33
